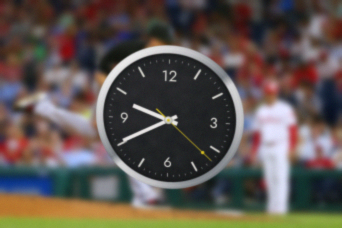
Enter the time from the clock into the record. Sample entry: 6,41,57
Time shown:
9,40,22
